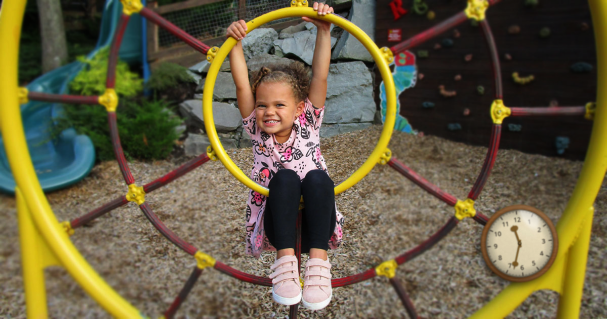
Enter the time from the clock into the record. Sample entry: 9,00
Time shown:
11,33
